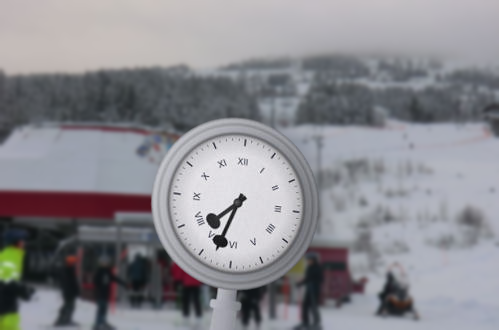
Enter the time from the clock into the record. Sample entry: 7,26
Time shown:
7,33
